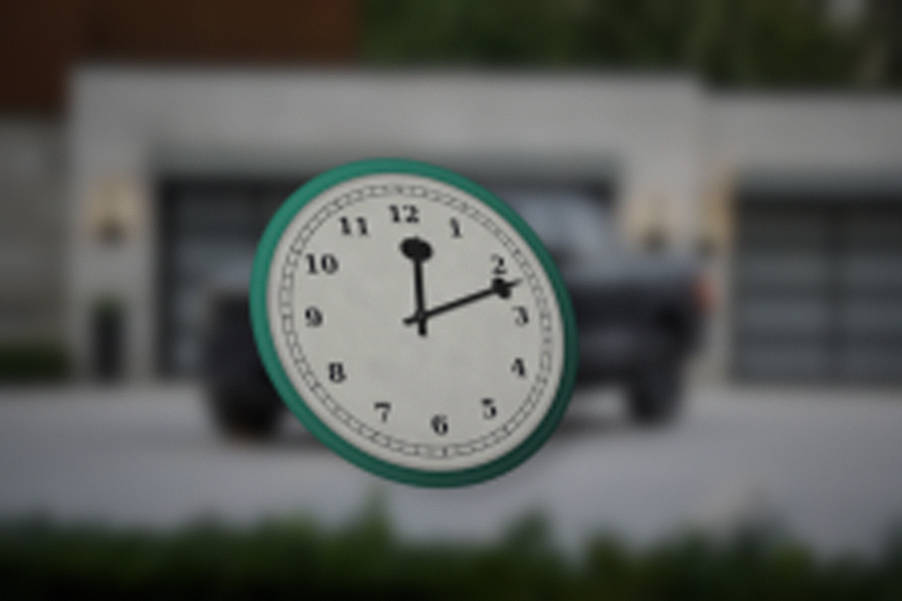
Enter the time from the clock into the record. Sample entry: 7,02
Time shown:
12,12
